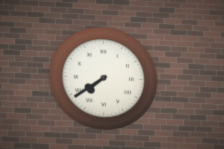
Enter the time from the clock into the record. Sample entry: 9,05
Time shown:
7,39
